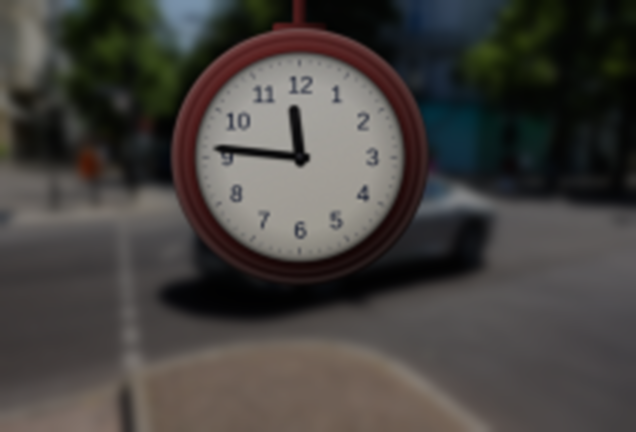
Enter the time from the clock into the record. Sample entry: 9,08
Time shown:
11,46
